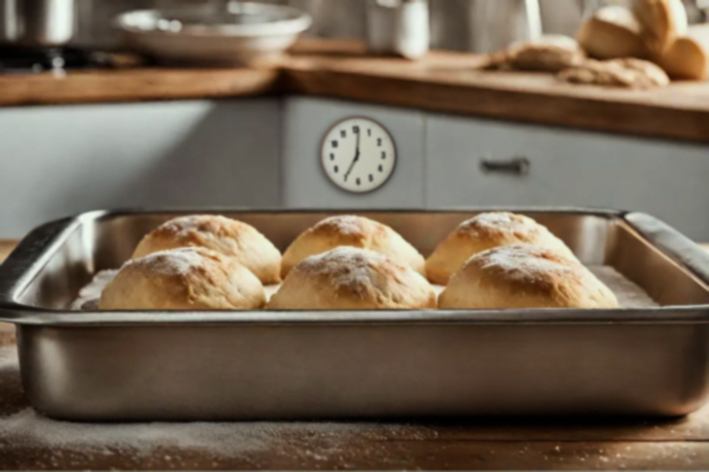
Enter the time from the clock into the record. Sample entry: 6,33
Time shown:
7,01
